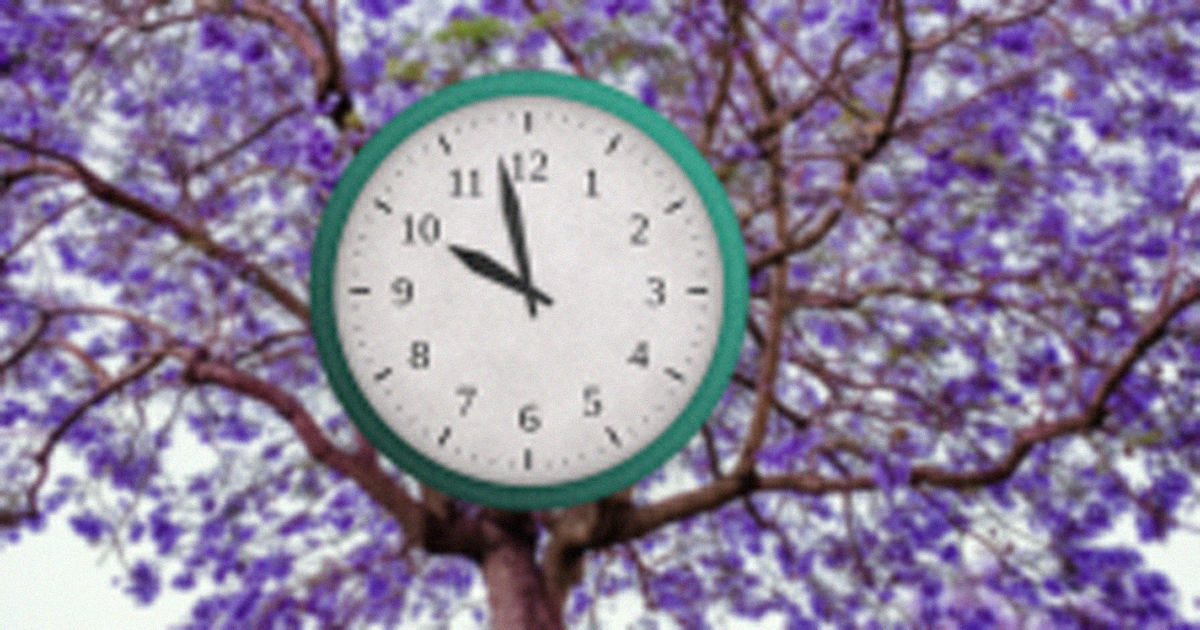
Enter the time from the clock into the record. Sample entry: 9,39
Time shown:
9,58
